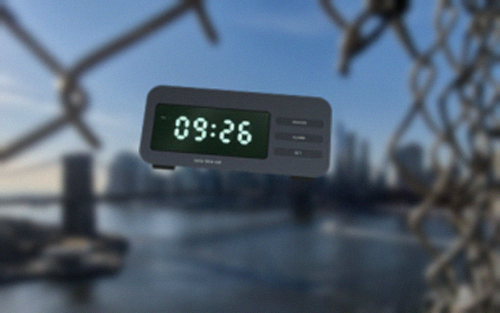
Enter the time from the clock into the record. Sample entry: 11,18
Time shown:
9,26
